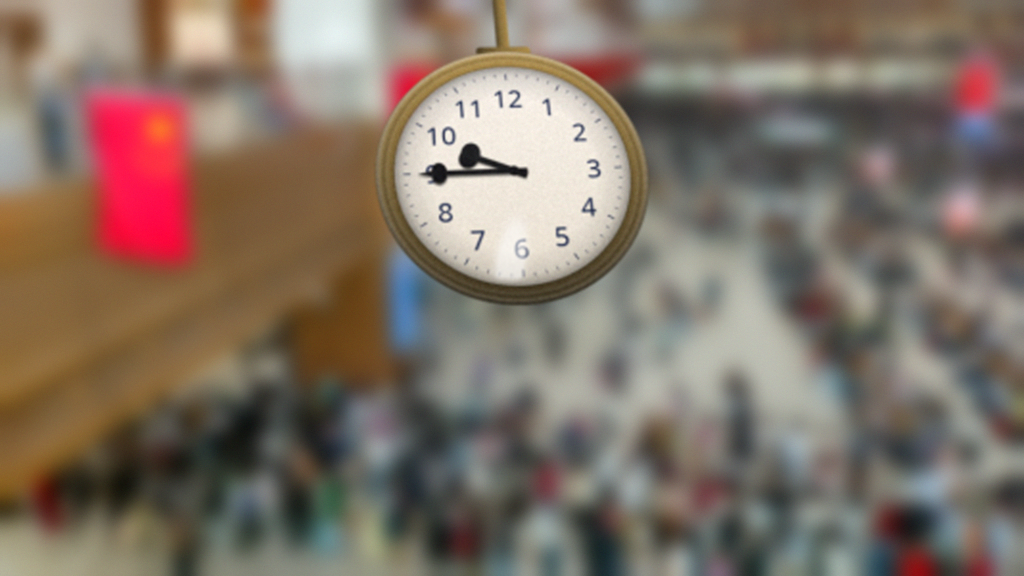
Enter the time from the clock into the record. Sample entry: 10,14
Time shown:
9,45
